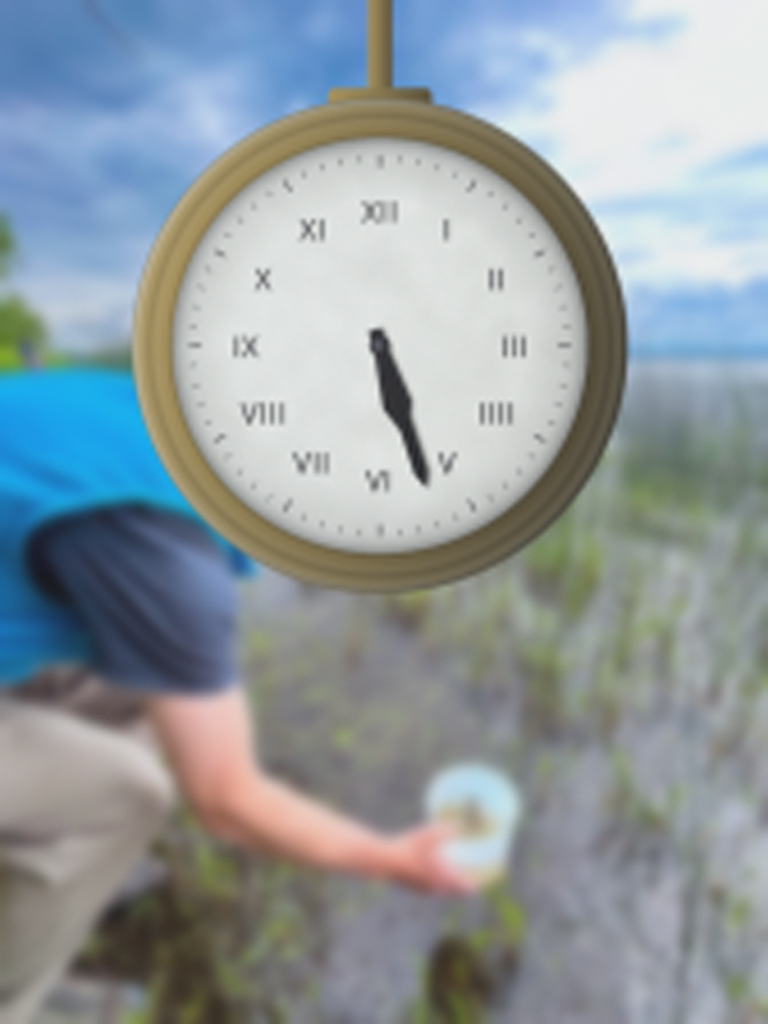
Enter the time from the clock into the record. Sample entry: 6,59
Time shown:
5,27
